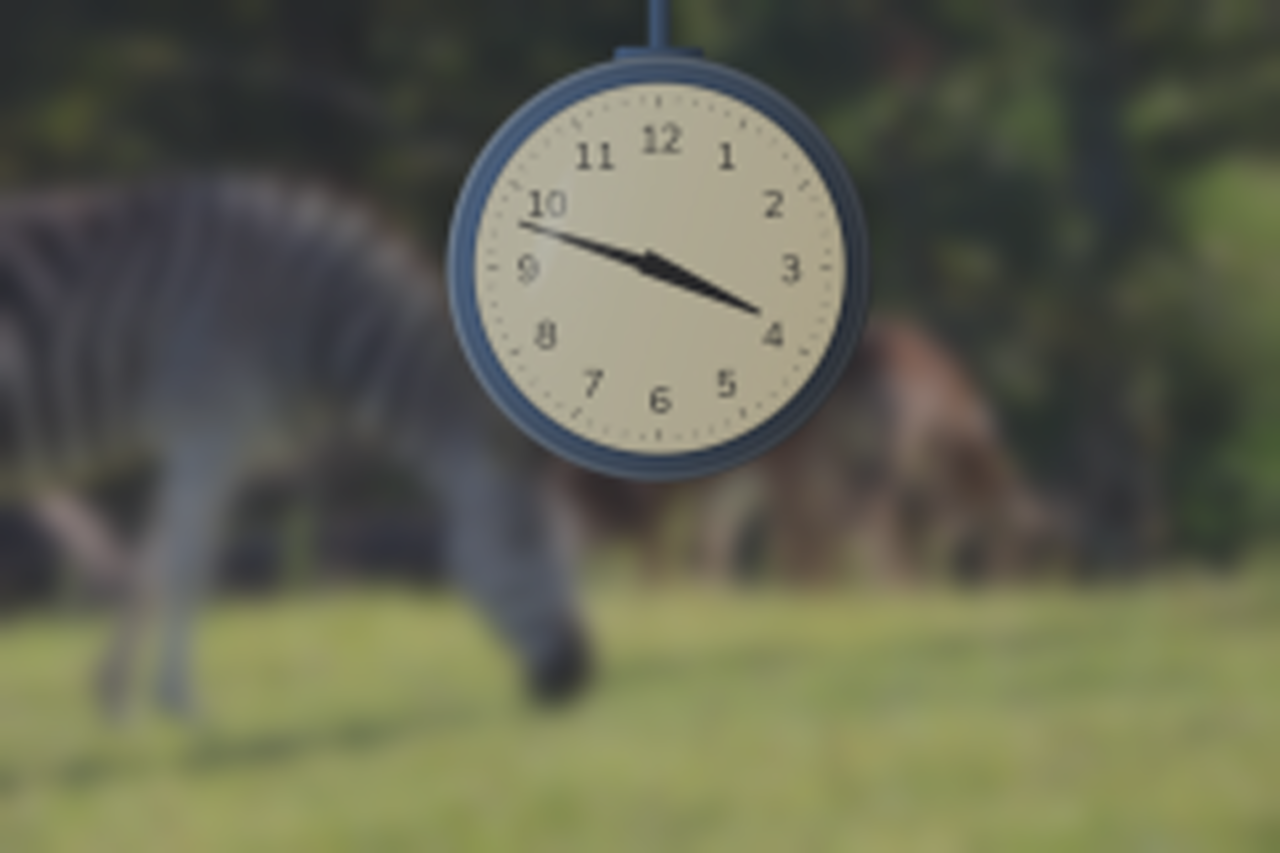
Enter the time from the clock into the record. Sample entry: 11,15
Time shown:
3,48
